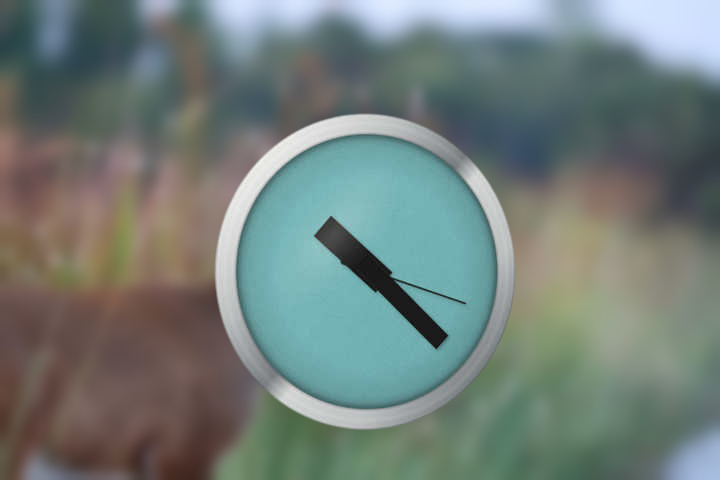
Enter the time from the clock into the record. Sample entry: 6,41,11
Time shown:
10,22,18
